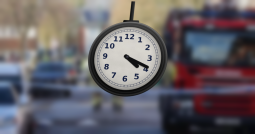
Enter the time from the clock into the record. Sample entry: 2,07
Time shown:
4,19
